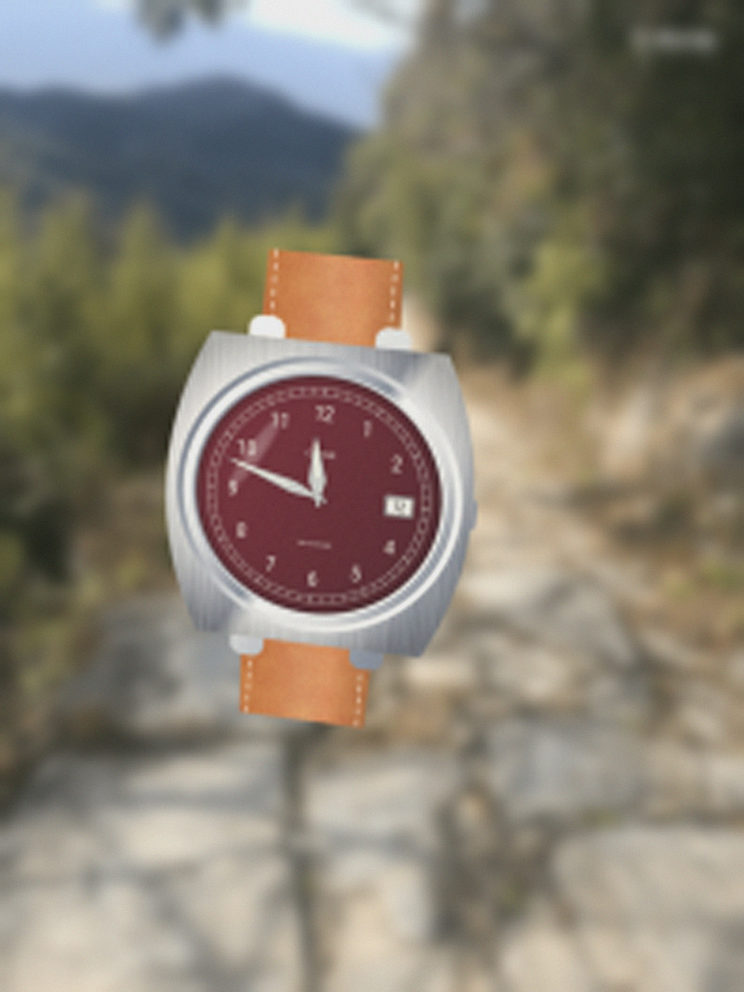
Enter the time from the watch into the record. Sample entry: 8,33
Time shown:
11,48
